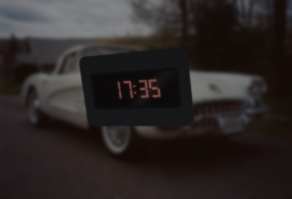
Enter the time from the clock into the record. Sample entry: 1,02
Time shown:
17,35
